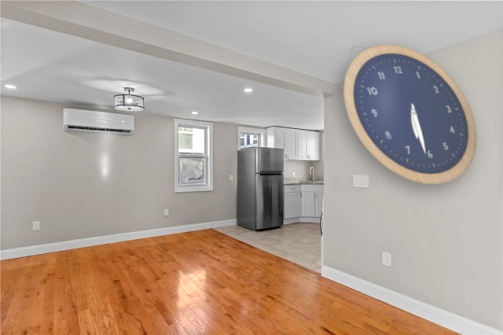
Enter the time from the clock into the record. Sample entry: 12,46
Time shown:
6,31
